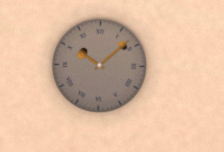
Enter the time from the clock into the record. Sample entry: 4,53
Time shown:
10,08
